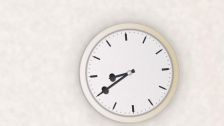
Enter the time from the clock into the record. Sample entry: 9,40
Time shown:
8,40
